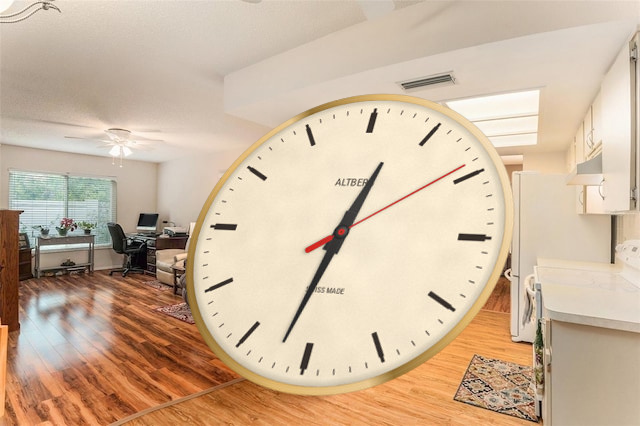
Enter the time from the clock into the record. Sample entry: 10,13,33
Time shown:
12,32,09
